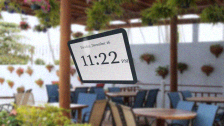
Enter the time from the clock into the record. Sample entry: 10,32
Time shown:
11,22
